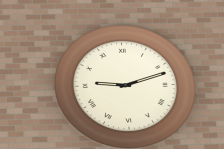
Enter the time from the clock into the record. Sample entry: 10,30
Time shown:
9,12
